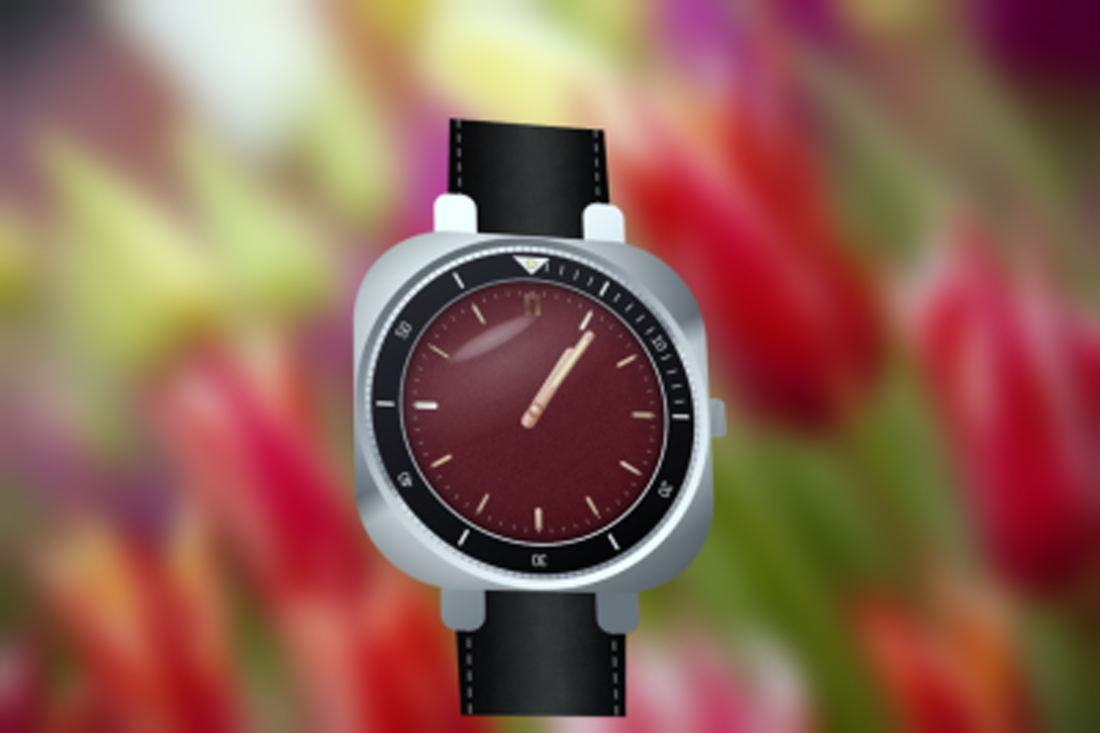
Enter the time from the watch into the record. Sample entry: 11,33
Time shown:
1,06
